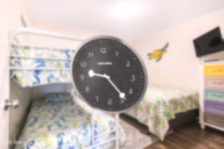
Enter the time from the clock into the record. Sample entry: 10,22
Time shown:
9,24
